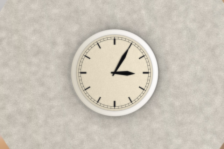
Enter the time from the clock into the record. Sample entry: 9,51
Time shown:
3,05
